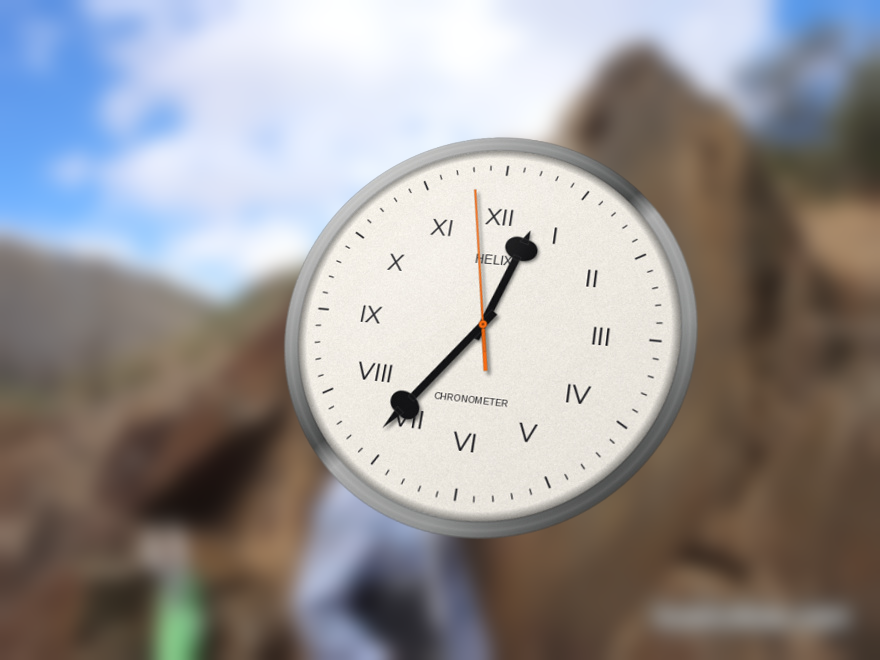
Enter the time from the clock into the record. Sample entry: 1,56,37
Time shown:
12,35,58
